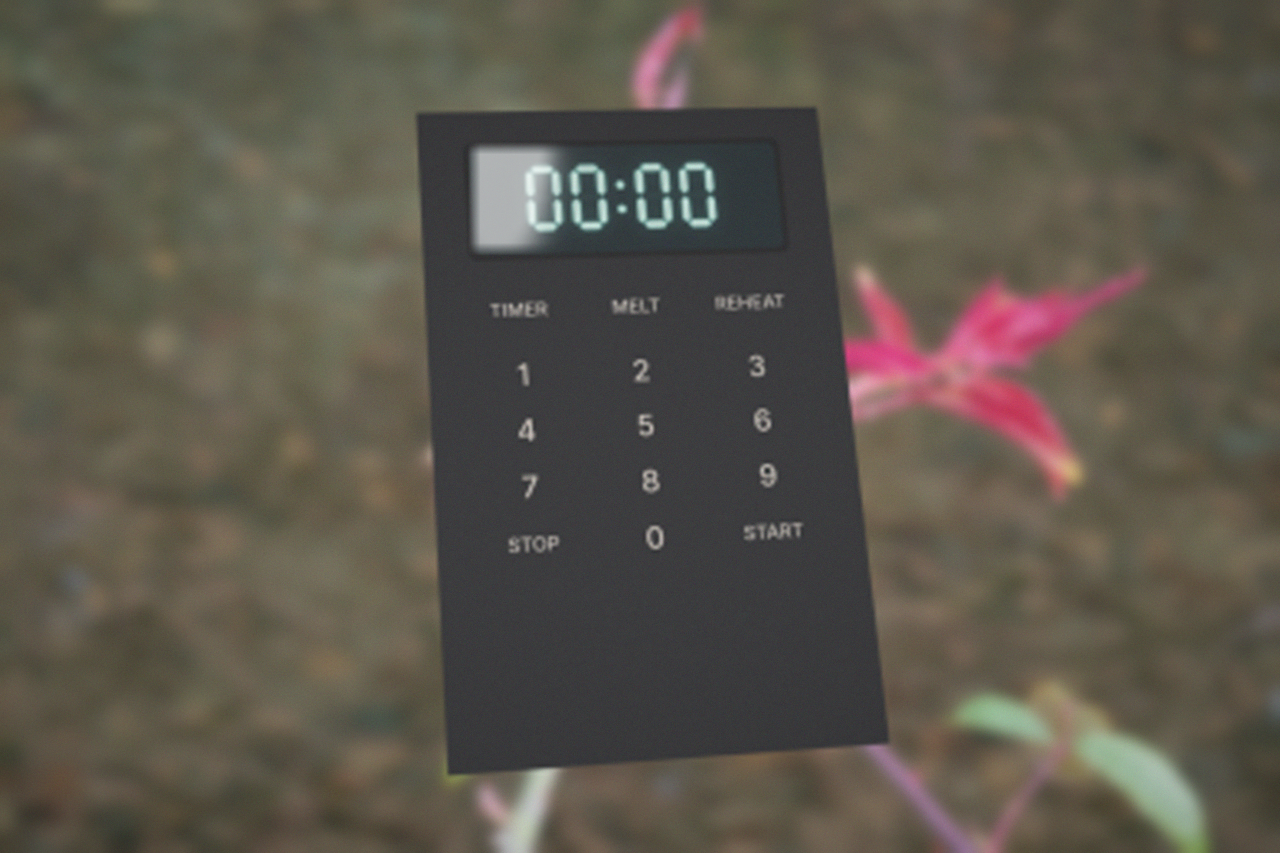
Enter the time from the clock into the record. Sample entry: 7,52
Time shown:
0,00
